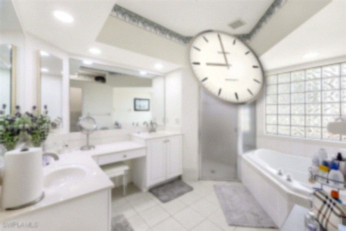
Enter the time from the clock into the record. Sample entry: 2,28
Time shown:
9,00
